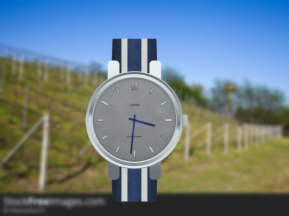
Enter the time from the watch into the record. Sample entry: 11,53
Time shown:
3,31
